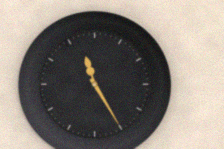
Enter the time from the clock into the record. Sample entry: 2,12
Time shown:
11,25
